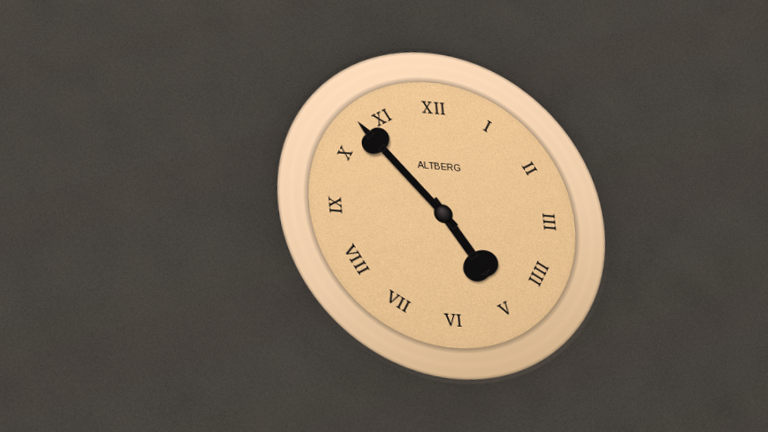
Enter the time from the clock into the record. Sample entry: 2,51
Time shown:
4,53
